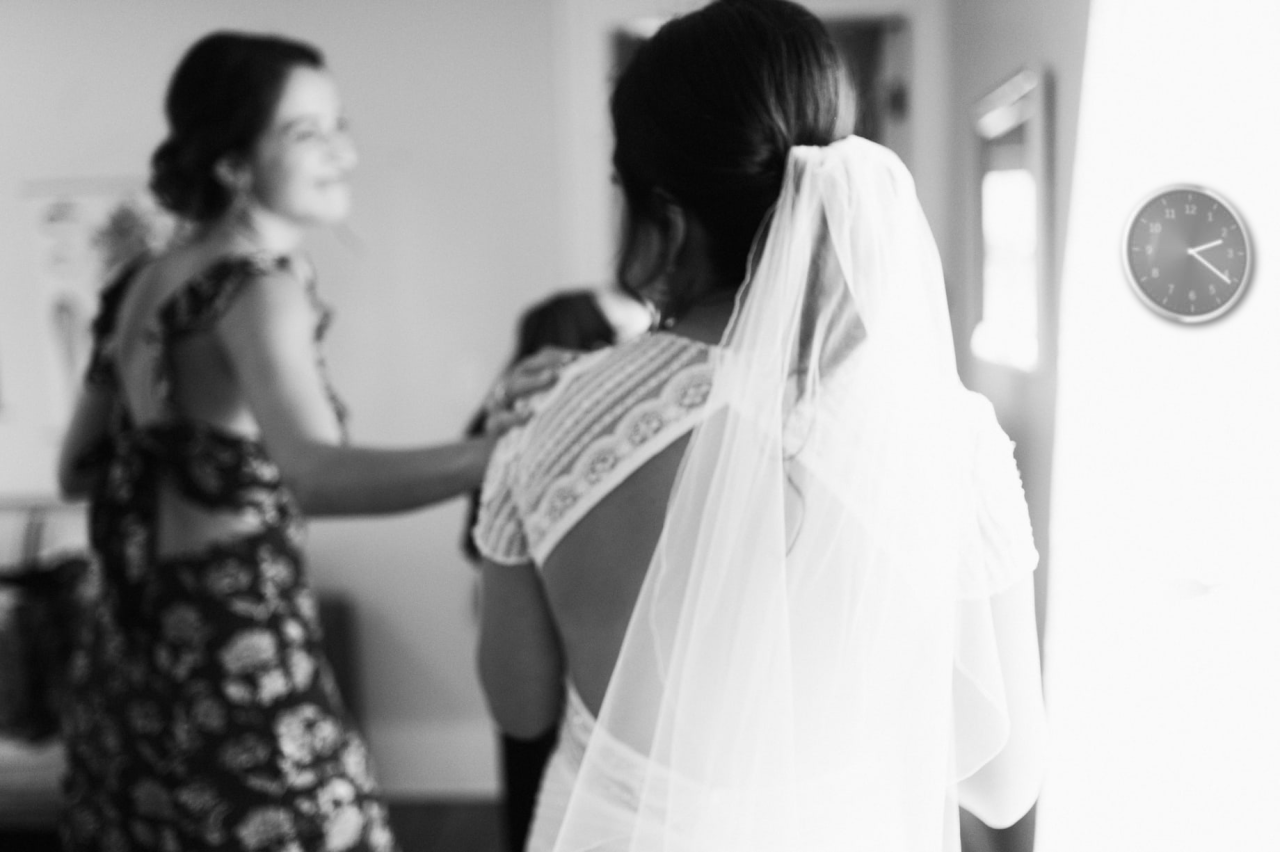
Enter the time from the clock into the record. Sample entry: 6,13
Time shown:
2,21
